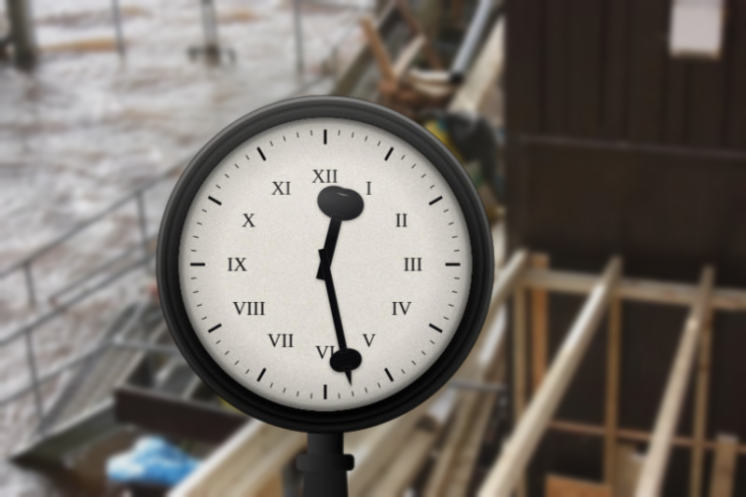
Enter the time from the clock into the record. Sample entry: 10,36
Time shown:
12,28
